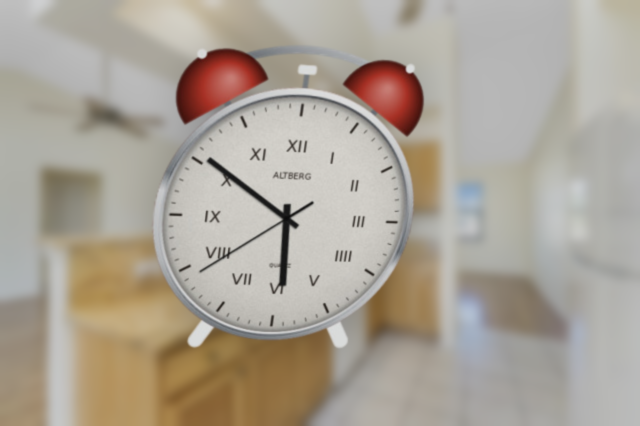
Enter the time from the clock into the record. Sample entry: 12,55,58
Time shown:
5,50,39
